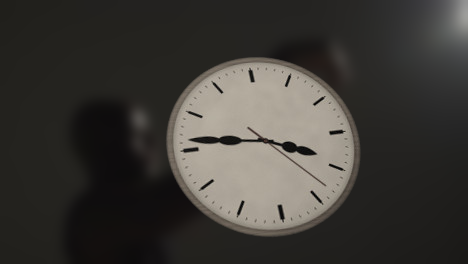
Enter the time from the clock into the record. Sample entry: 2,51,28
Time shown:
3,46,23
